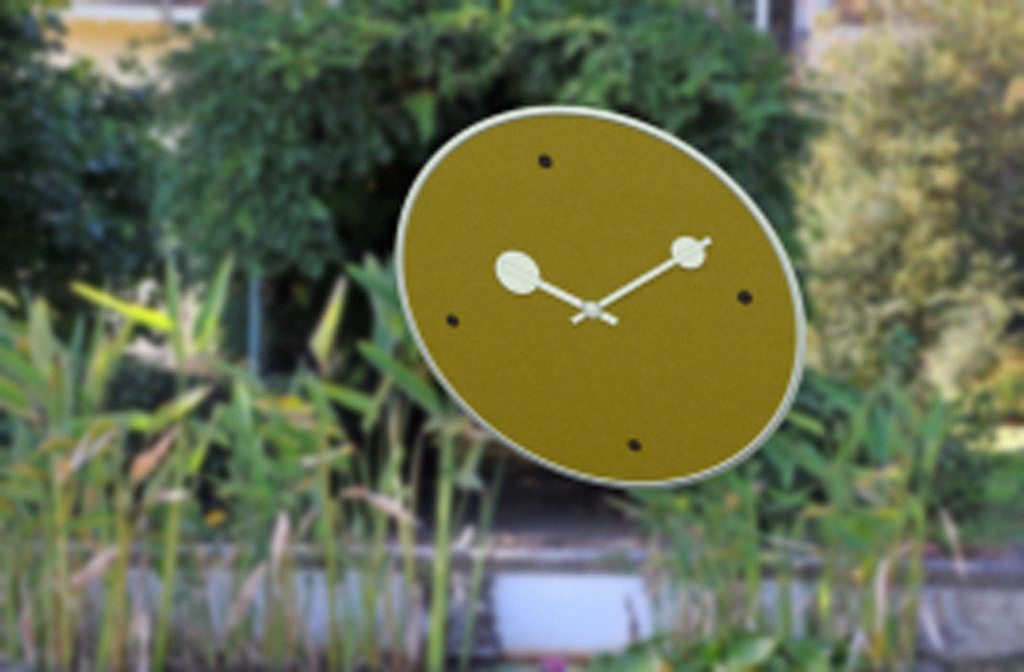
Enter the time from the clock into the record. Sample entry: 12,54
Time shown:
10,11
